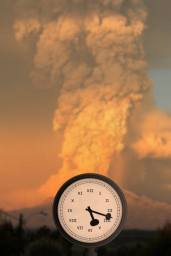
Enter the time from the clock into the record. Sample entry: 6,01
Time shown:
5,18
